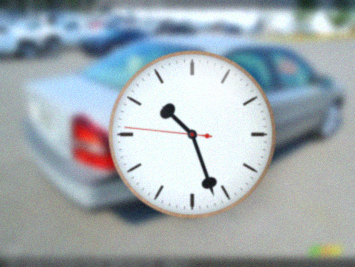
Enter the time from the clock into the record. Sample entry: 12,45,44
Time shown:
10,26,46
